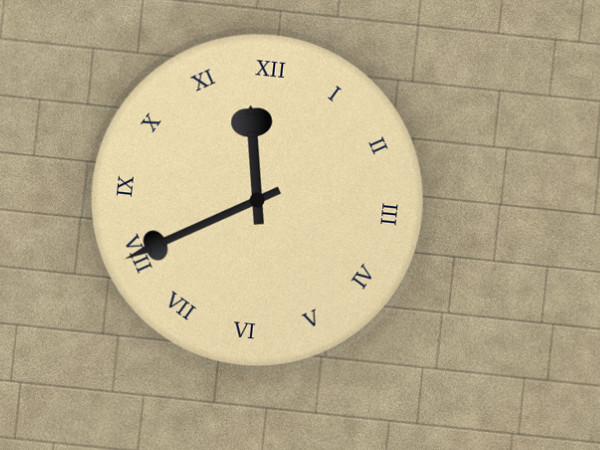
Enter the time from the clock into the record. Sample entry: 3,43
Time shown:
11,40
